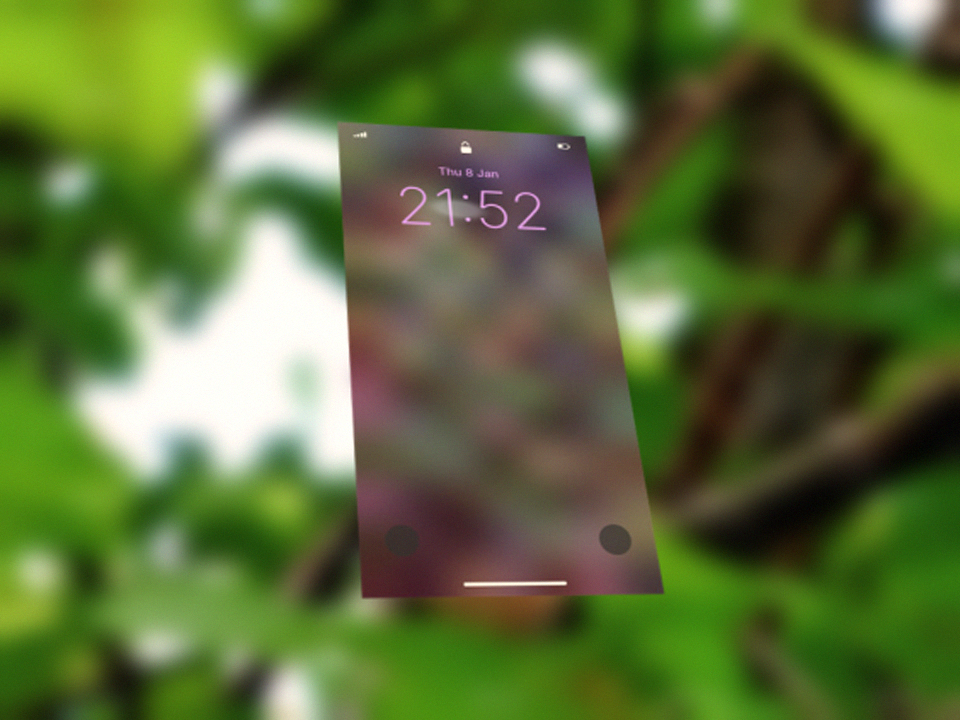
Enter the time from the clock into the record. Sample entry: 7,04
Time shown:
21,52
